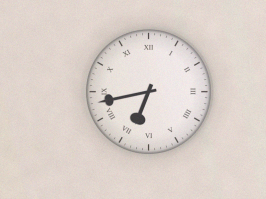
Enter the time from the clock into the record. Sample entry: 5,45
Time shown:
6,43
